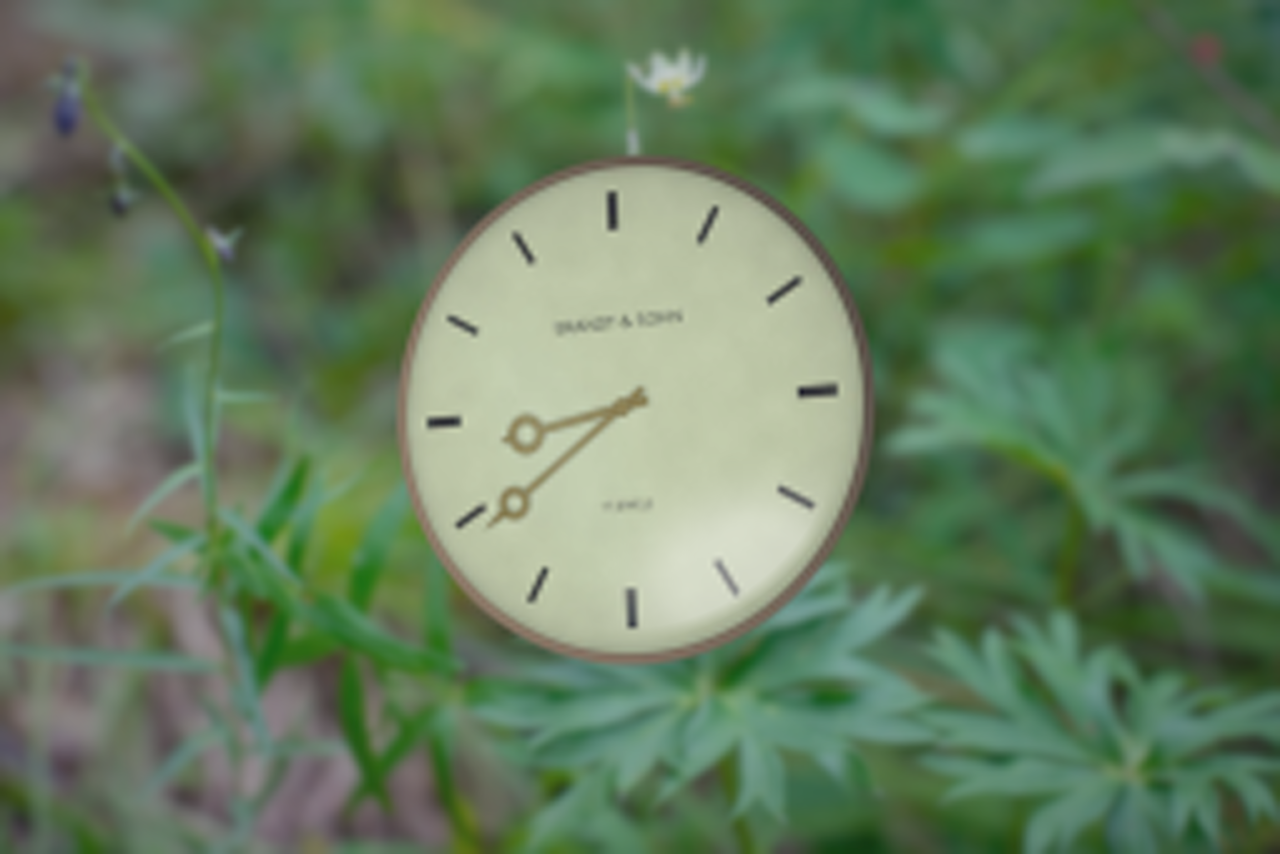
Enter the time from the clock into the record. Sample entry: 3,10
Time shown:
8,39
